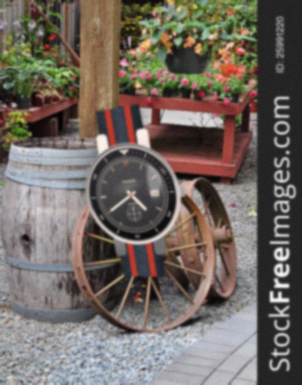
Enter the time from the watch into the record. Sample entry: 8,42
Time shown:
4,40
